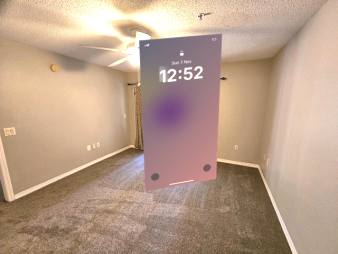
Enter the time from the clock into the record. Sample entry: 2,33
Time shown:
12,52
